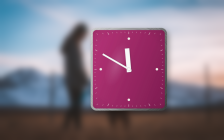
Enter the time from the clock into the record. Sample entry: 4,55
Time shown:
11,50
